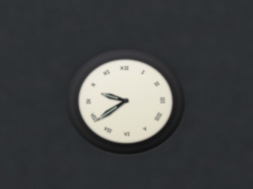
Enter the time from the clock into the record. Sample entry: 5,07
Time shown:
9,39
